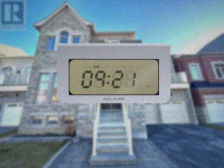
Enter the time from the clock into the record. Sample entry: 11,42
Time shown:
9,21
